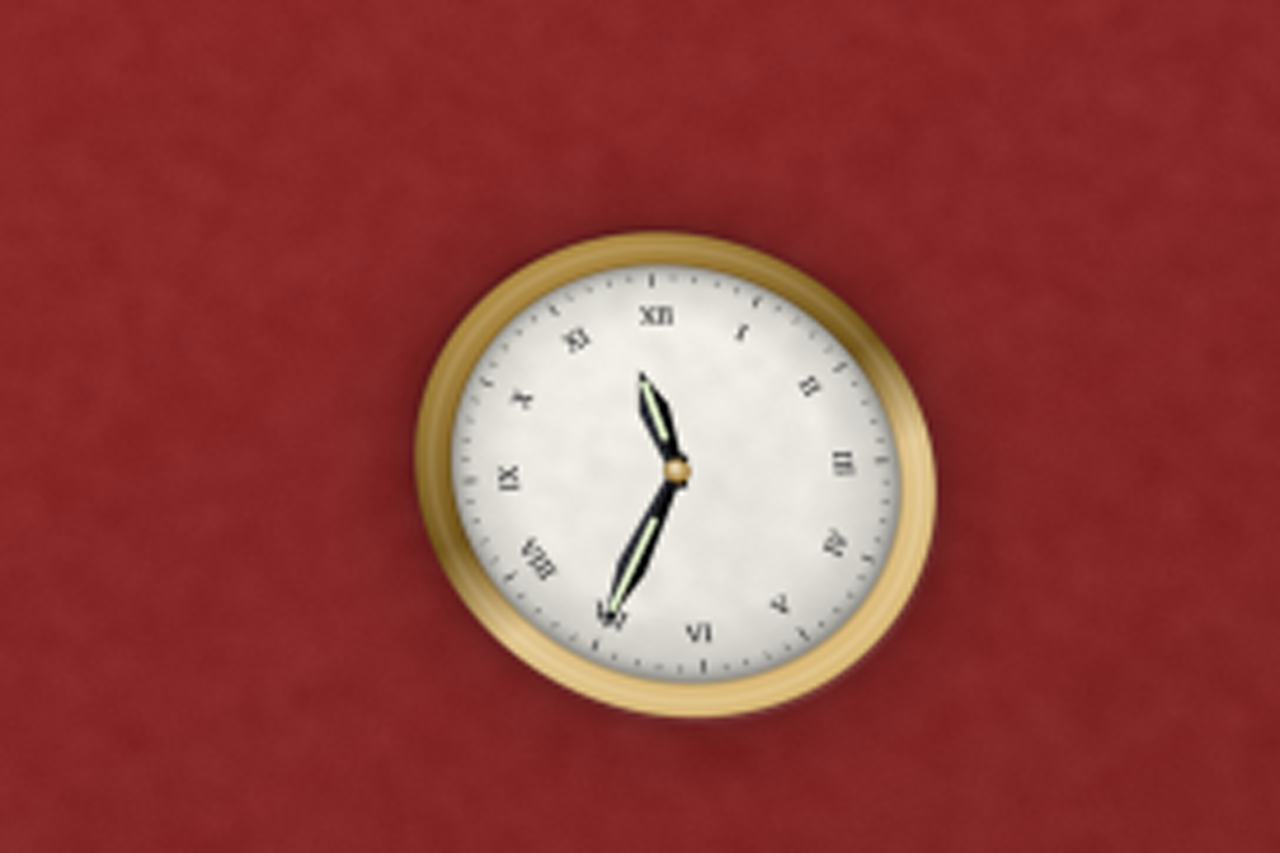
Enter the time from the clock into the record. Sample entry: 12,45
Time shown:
11,35
